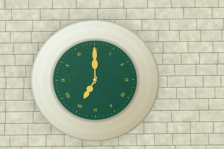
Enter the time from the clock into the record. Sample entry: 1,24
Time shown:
7,00
